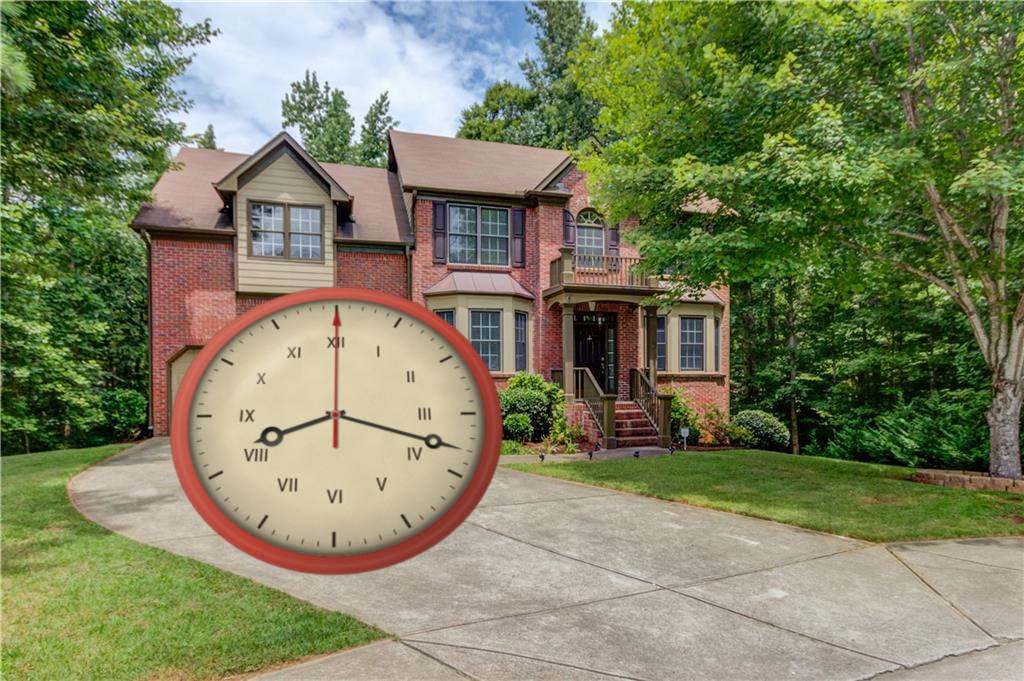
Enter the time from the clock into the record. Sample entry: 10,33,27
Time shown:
8,18,00
